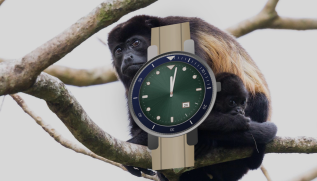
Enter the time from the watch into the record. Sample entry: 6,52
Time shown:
12,02
